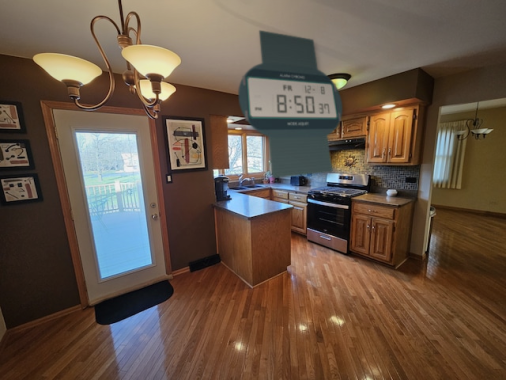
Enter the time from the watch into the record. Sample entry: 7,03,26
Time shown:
8,50,37
